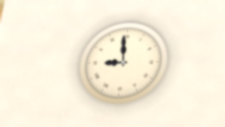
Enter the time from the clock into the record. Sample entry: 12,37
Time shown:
8,59
